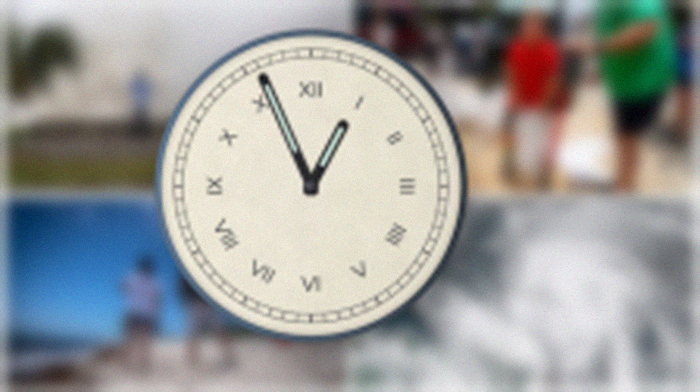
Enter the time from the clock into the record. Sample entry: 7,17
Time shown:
12,56
